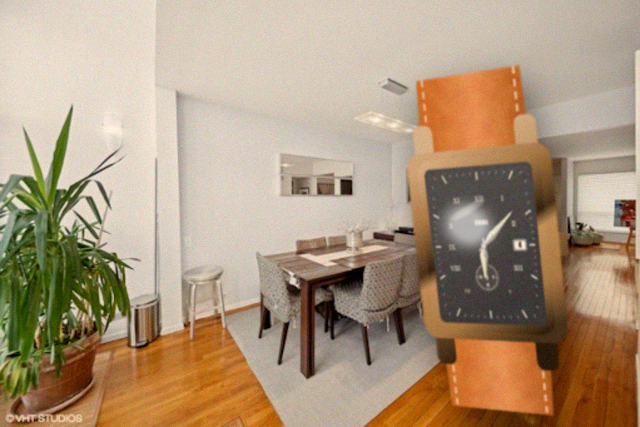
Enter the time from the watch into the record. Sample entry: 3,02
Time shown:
6,08
